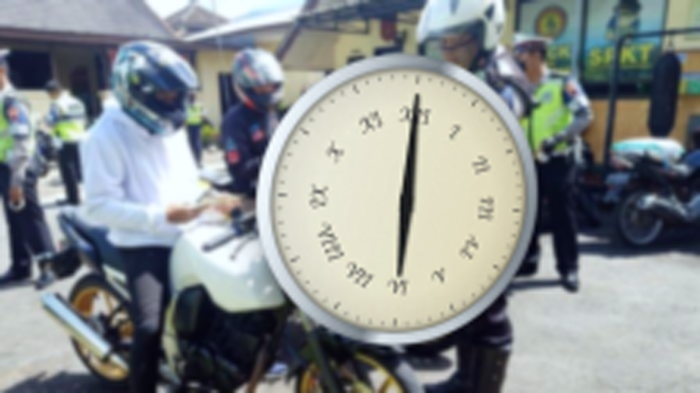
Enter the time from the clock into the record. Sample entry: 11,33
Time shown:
6,00
